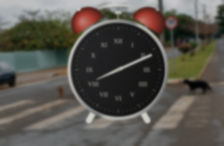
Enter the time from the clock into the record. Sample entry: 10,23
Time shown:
8,11
